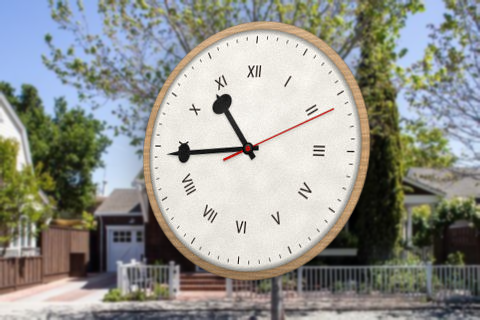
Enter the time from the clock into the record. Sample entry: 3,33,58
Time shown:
10,44,11
